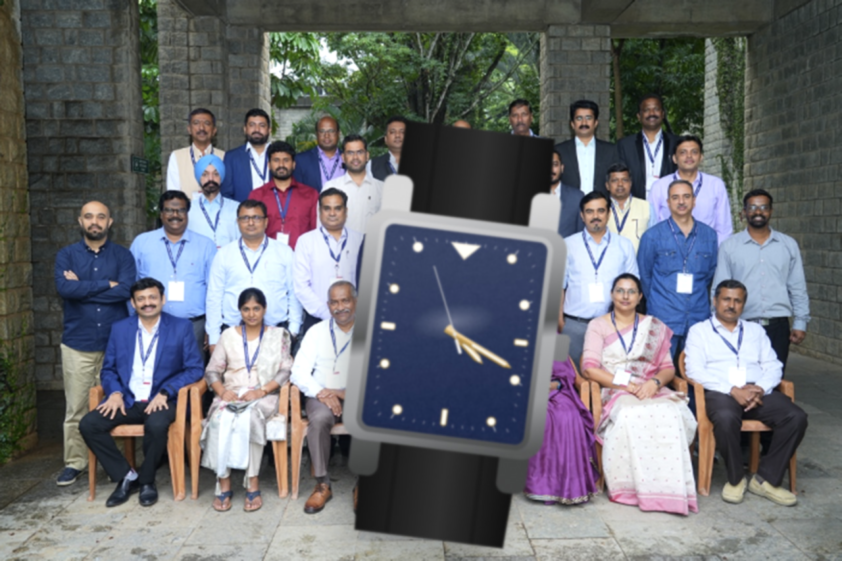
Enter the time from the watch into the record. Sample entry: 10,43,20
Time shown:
4,18,56
